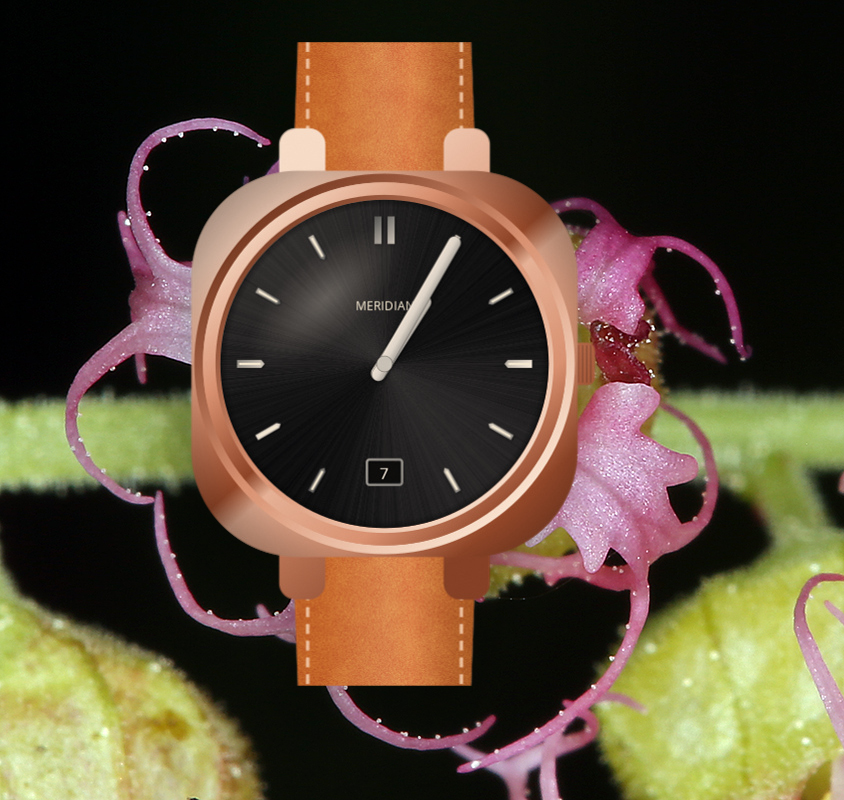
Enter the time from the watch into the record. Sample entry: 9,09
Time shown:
1,05
